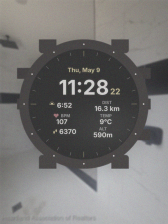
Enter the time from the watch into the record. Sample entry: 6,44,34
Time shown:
11,28,22
